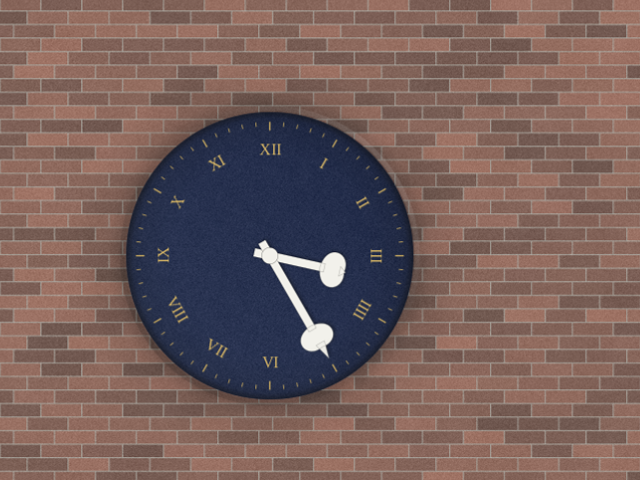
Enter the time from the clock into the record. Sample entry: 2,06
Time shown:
3,25
